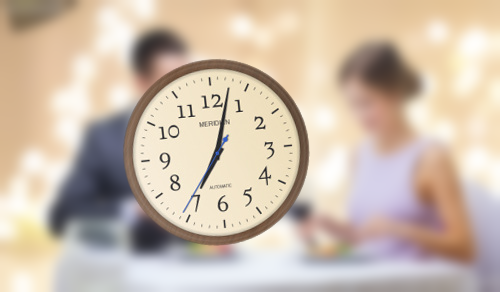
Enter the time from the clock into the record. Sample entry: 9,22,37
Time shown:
7,02,36
